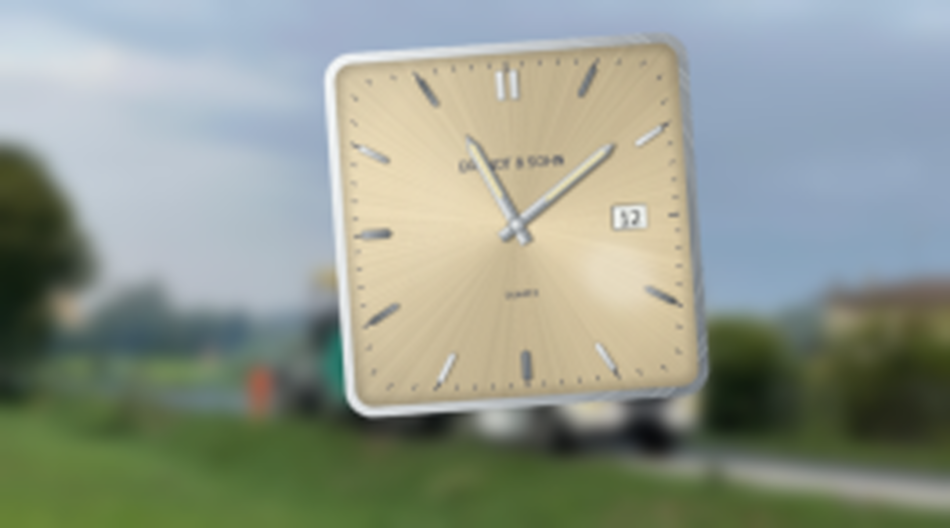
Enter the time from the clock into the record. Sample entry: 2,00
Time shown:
11,09
